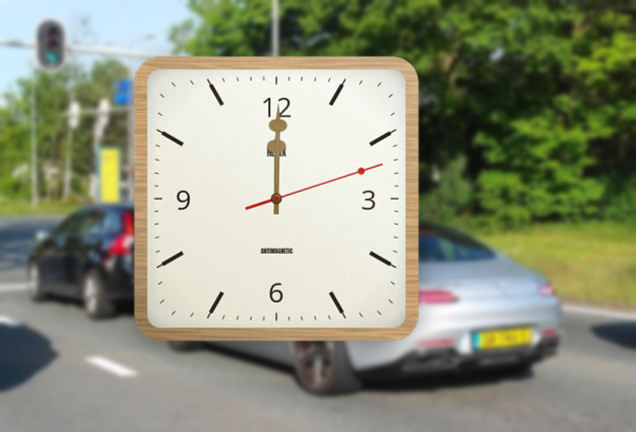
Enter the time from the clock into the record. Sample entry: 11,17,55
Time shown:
12,00,12
